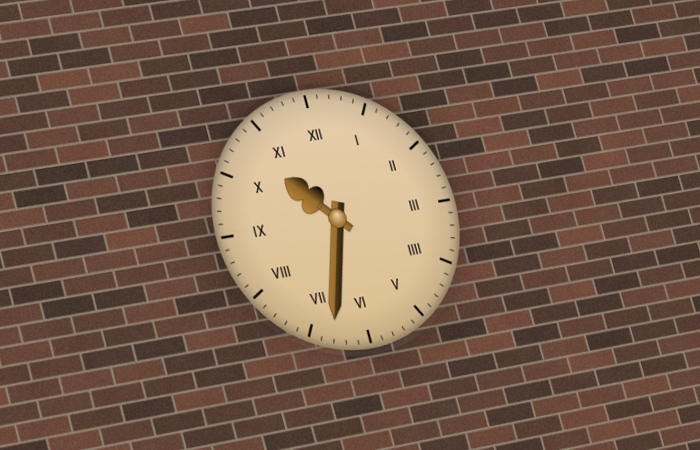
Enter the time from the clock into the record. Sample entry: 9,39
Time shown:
10,33
